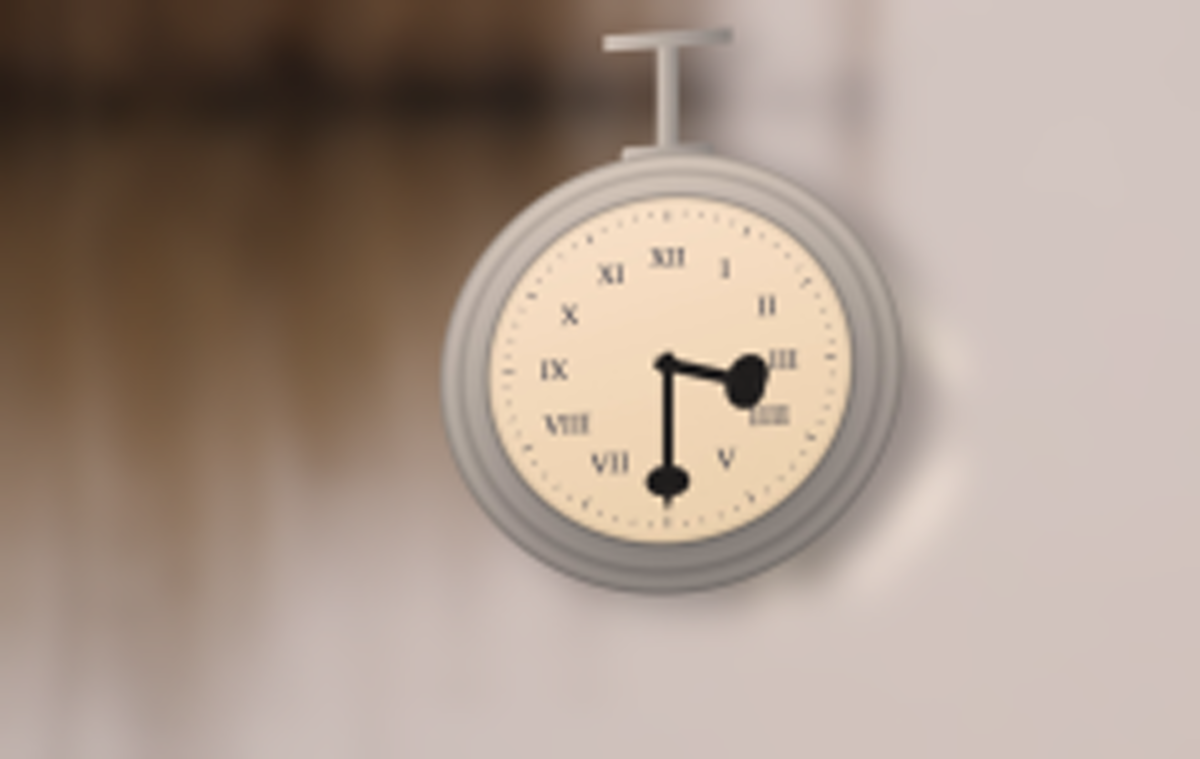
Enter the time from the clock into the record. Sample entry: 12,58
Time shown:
3,30
